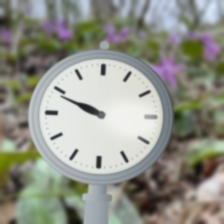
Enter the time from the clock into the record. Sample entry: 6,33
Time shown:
9,49
